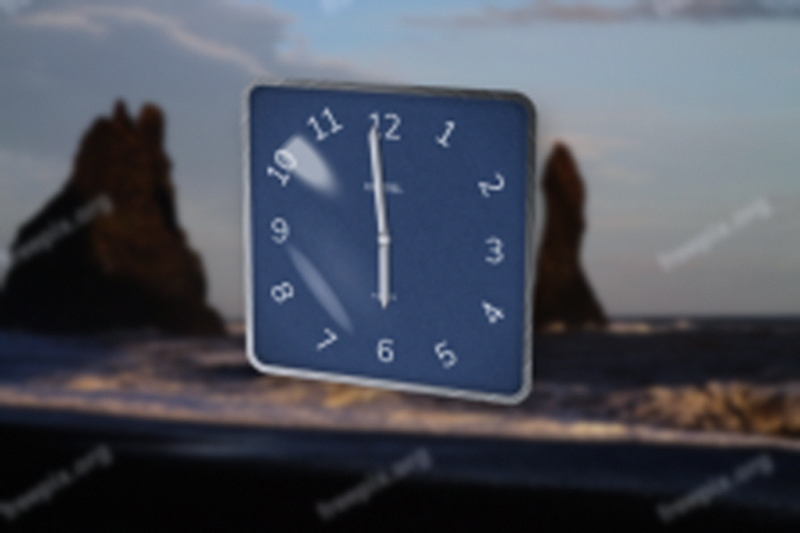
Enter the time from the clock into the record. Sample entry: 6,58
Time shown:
5,59
